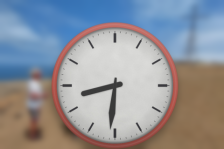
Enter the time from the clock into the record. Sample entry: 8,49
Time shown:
8,31
